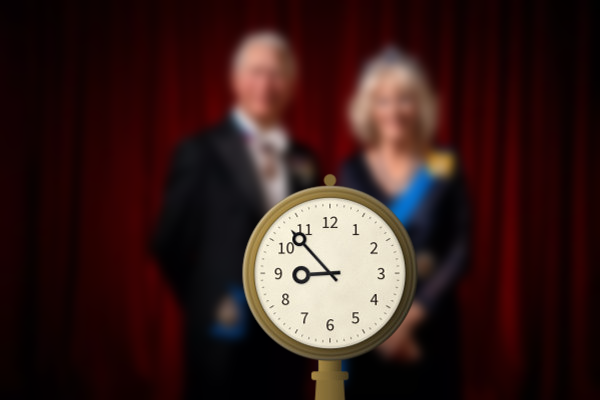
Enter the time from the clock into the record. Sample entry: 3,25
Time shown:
8,53
